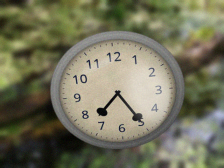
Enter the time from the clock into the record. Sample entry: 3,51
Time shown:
7,25
